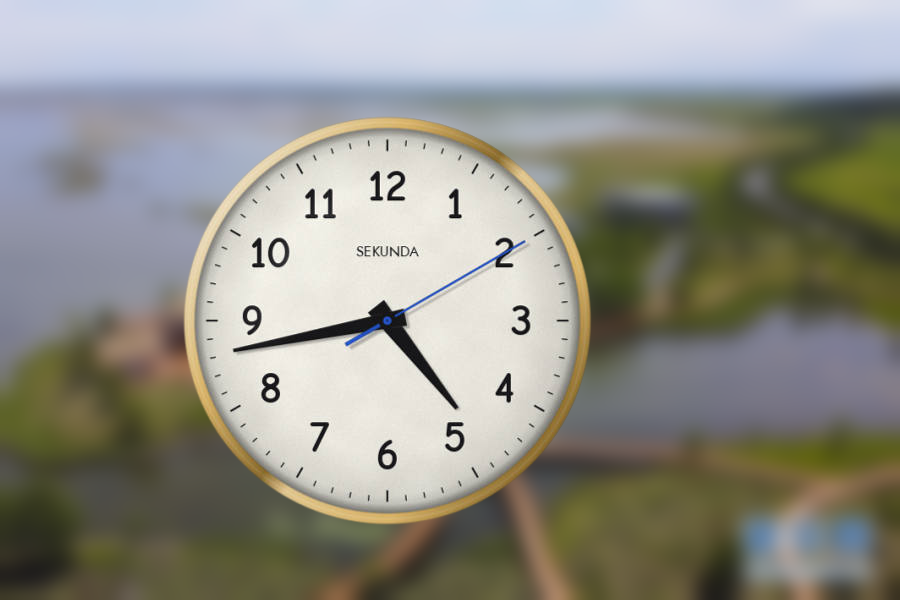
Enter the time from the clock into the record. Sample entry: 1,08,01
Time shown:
4,43,10
